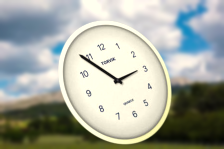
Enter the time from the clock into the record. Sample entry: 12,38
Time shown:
2,54
